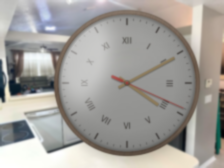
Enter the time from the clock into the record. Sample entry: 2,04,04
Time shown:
4,10,19
